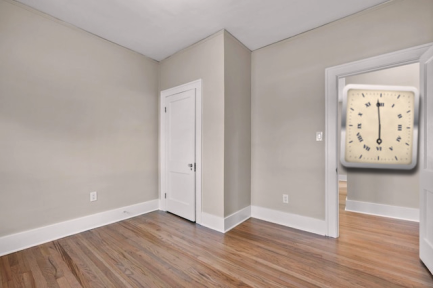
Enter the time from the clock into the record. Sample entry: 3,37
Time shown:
5,59
